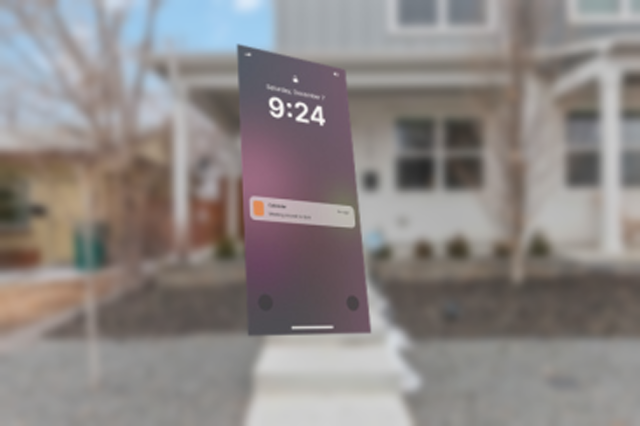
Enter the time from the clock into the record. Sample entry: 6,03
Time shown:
9,24
